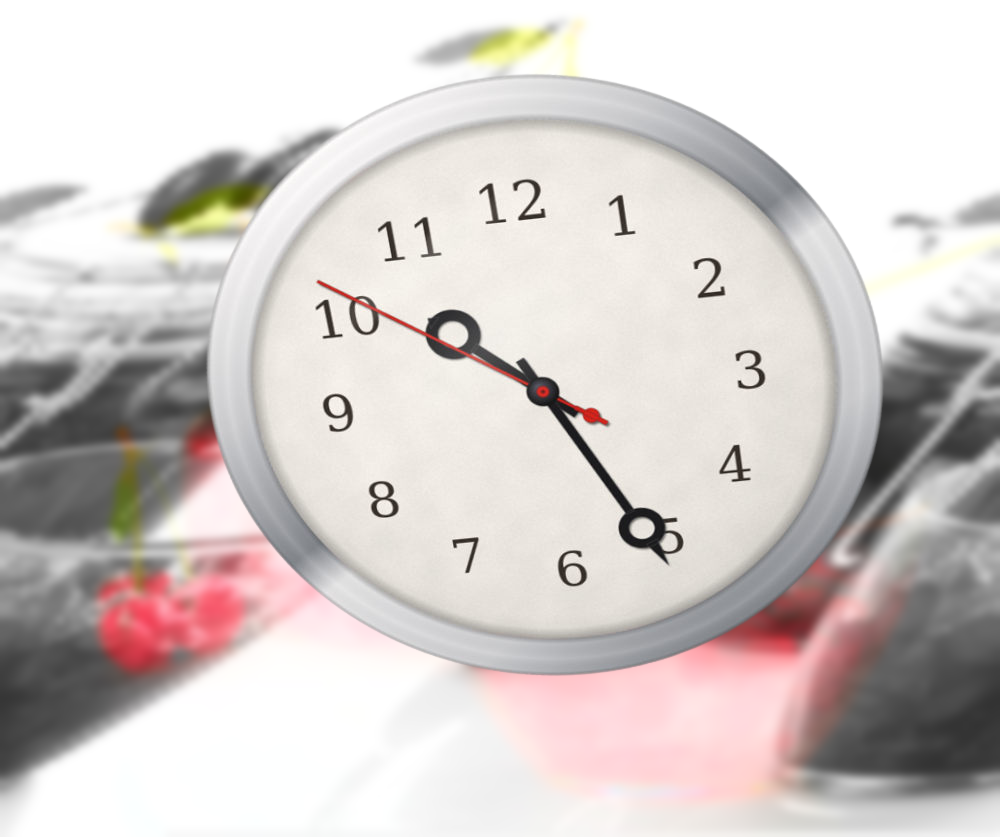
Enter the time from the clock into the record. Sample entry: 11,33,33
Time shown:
10,25,51
